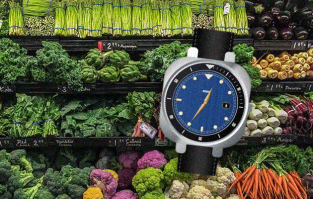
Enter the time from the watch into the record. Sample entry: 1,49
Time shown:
12,35
